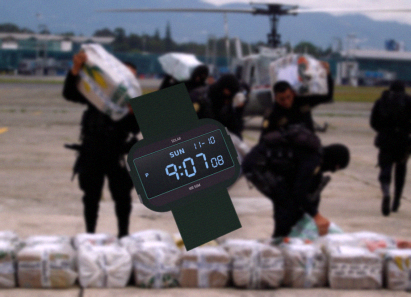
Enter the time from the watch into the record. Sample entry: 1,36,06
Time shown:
9,07,08
